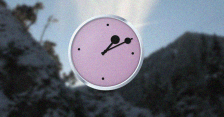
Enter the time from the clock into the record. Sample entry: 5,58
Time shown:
1,10
